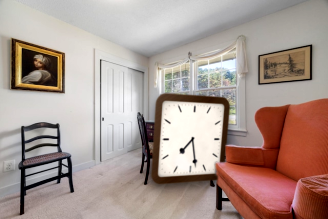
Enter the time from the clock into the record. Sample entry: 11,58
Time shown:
7,28
